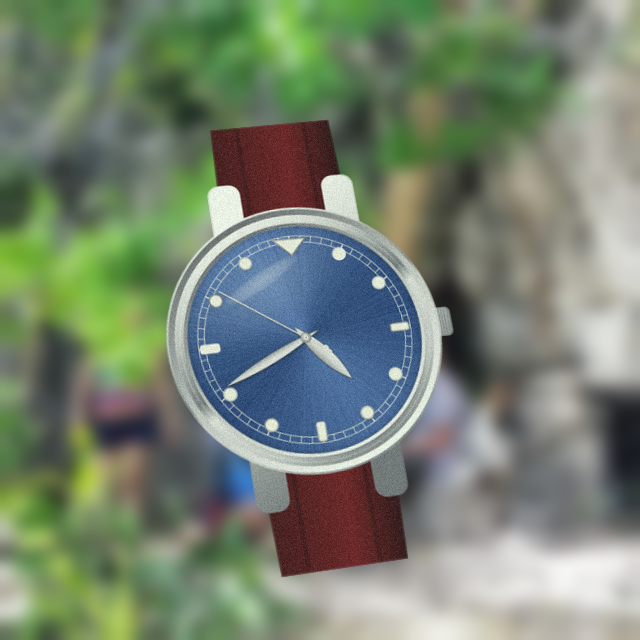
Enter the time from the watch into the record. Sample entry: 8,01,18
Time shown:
4,40,51
